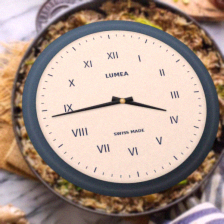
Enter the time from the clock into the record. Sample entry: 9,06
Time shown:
3,44
